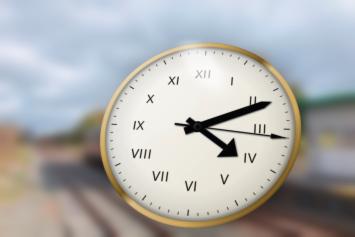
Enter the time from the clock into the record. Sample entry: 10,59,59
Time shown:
4,11,16
